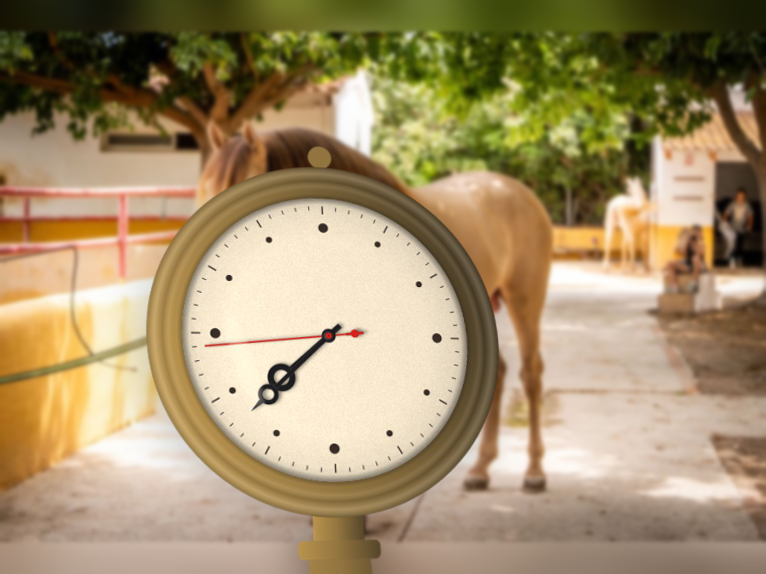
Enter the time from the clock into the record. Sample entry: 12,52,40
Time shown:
7,37,44
